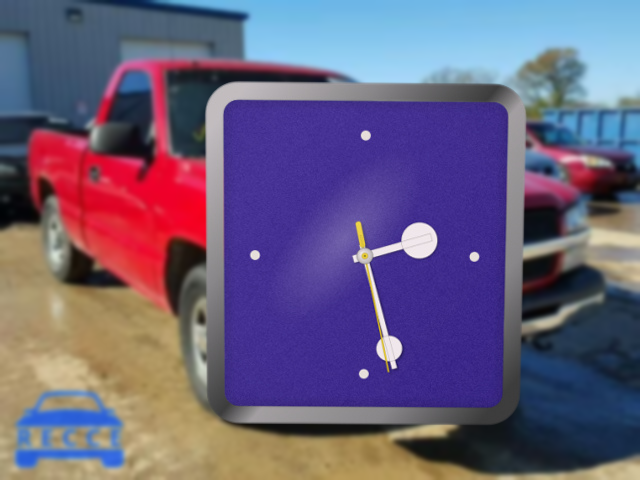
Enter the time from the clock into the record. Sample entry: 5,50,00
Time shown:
2,27,28
